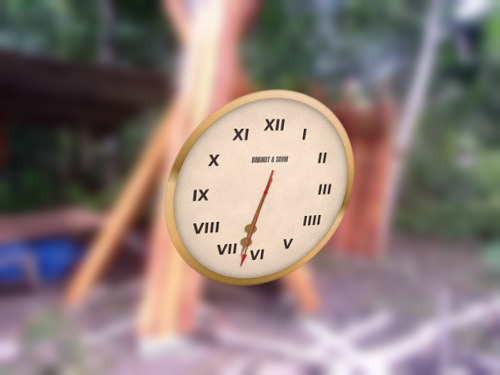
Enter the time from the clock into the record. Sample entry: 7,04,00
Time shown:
6,32,32
